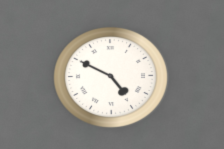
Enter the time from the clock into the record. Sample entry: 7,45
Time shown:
4,50
